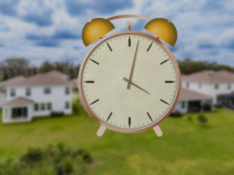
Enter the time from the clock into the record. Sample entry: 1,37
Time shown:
4,02
